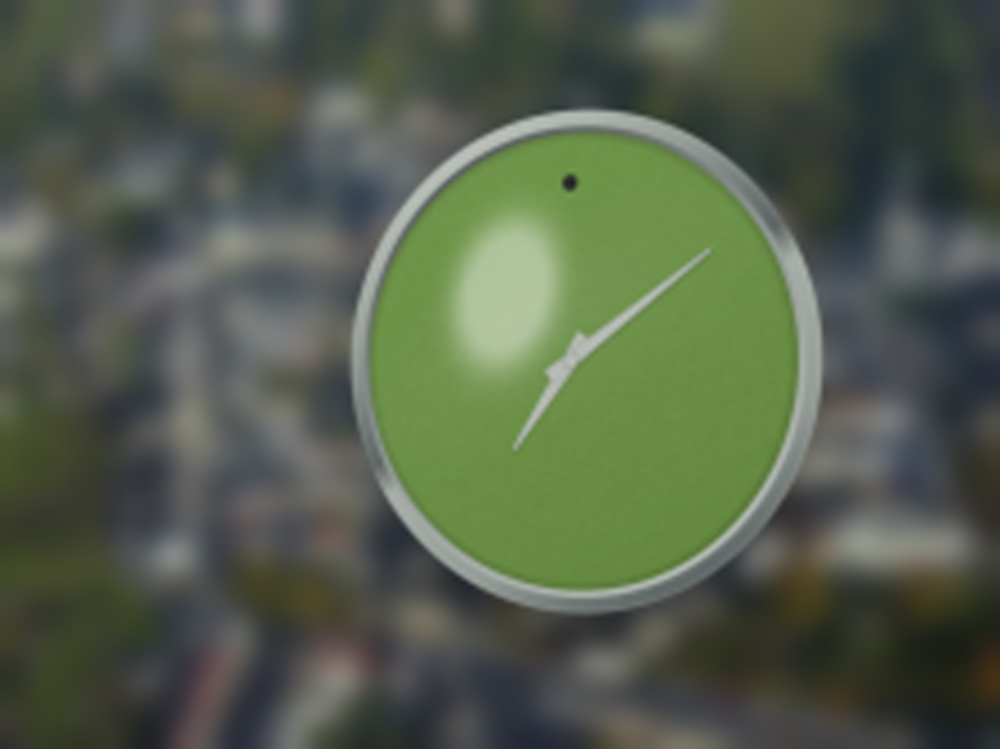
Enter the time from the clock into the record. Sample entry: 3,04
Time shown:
7,09
